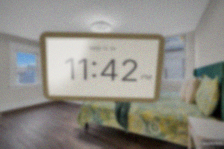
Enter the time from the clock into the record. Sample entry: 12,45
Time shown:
11,42
